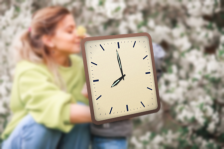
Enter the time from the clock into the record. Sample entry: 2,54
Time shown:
7,59
